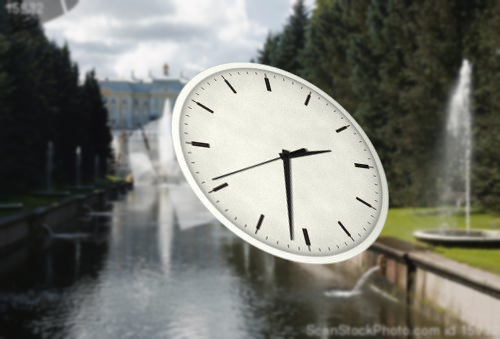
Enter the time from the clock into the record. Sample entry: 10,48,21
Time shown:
2,31,41
